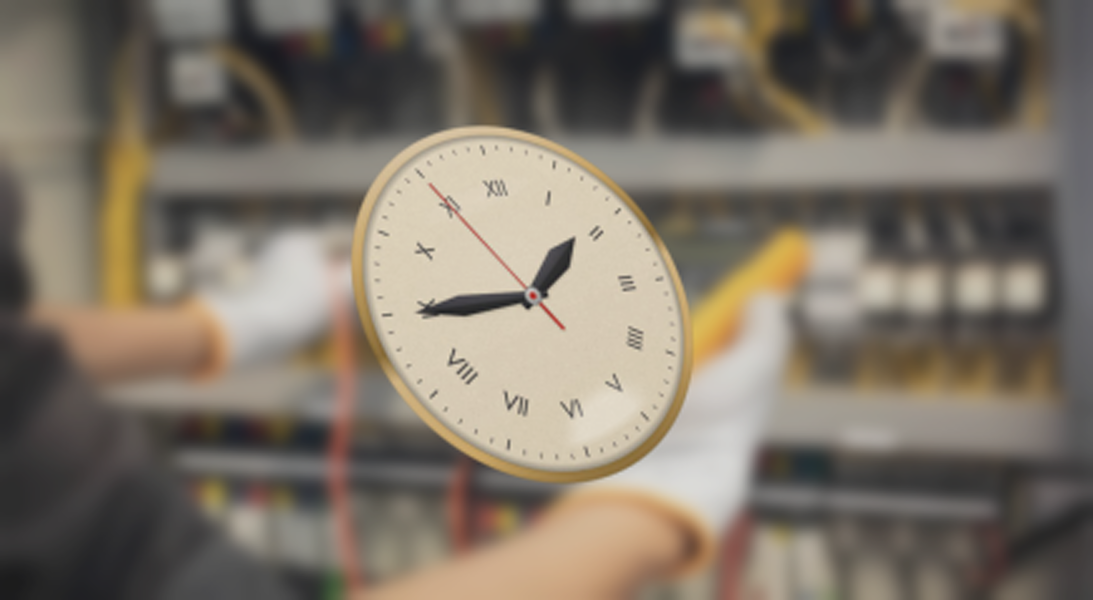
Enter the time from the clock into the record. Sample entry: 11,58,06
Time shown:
1,44,55
